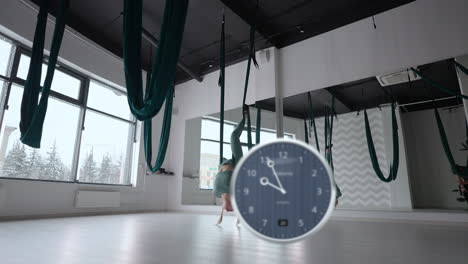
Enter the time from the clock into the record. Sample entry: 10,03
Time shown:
9,56
